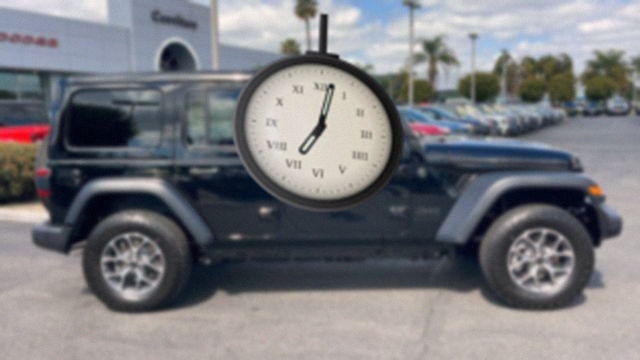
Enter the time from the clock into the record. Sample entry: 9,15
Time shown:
7,02
